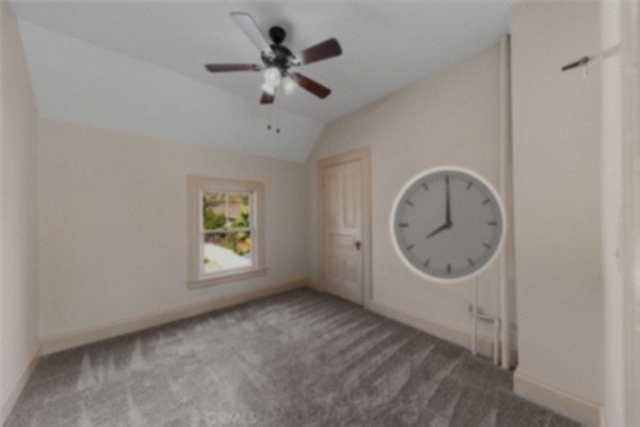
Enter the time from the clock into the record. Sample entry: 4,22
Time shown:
8,00
